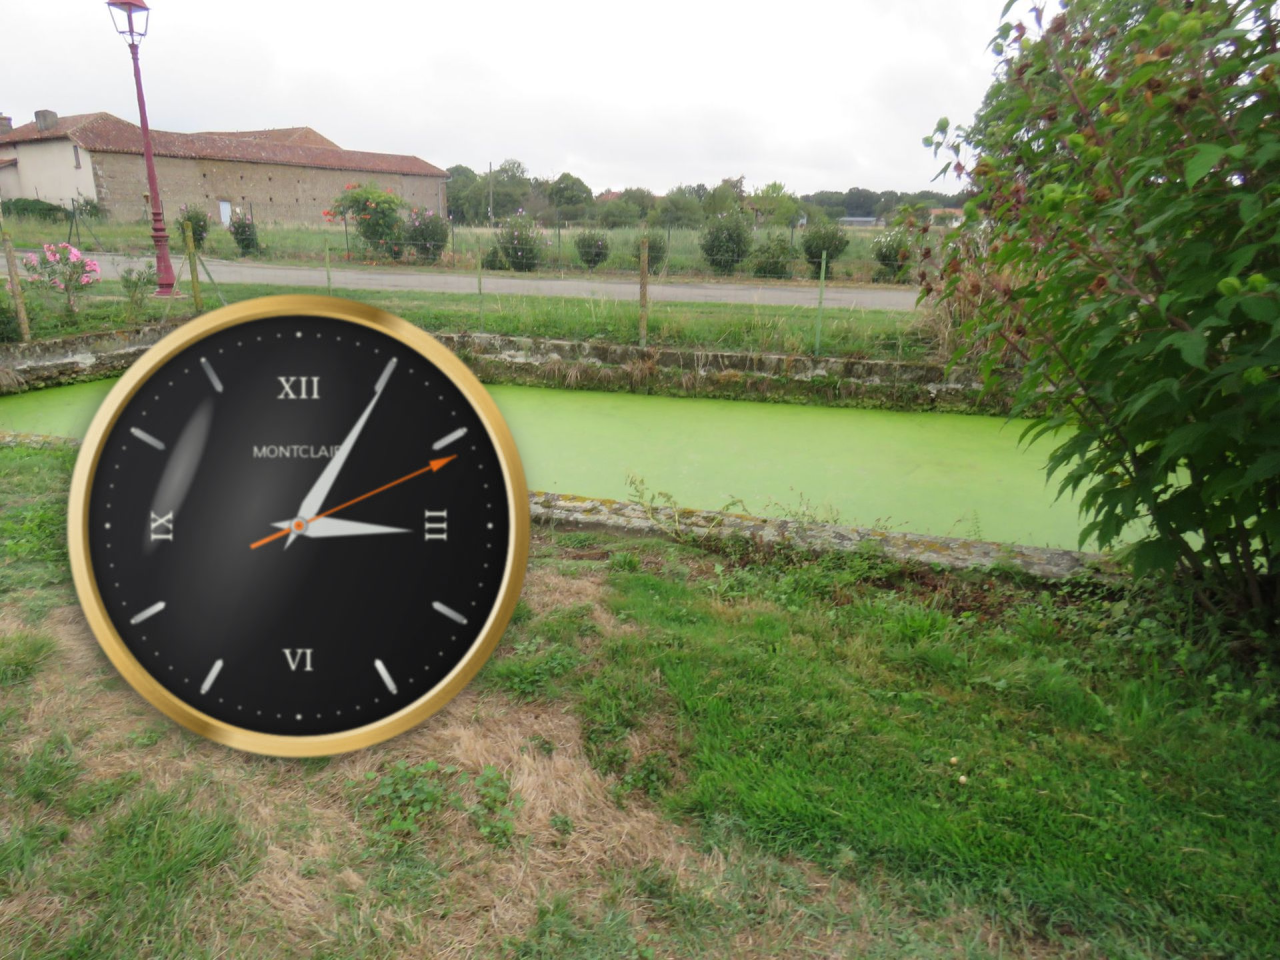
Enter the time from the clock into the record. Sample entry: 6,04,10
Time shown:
3,05,11
